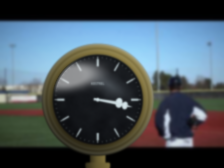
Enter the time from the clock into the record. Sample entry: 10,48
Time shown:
3,17
